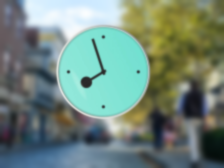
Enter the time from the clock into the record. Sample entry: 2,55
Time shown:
7,57
